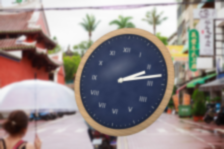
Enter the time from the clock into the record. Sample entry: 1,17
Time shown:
2,13
